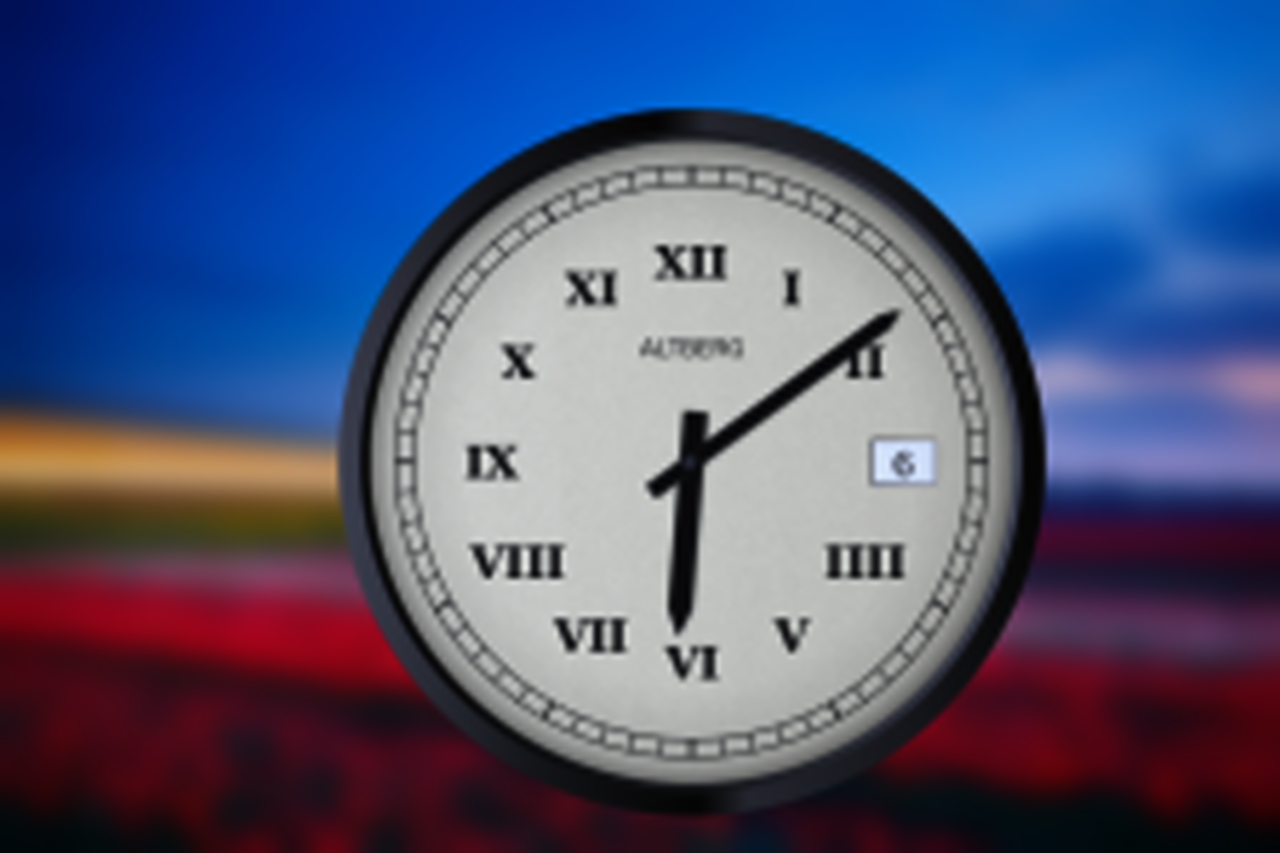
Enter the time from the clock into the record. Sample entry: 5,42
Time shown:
6,09
